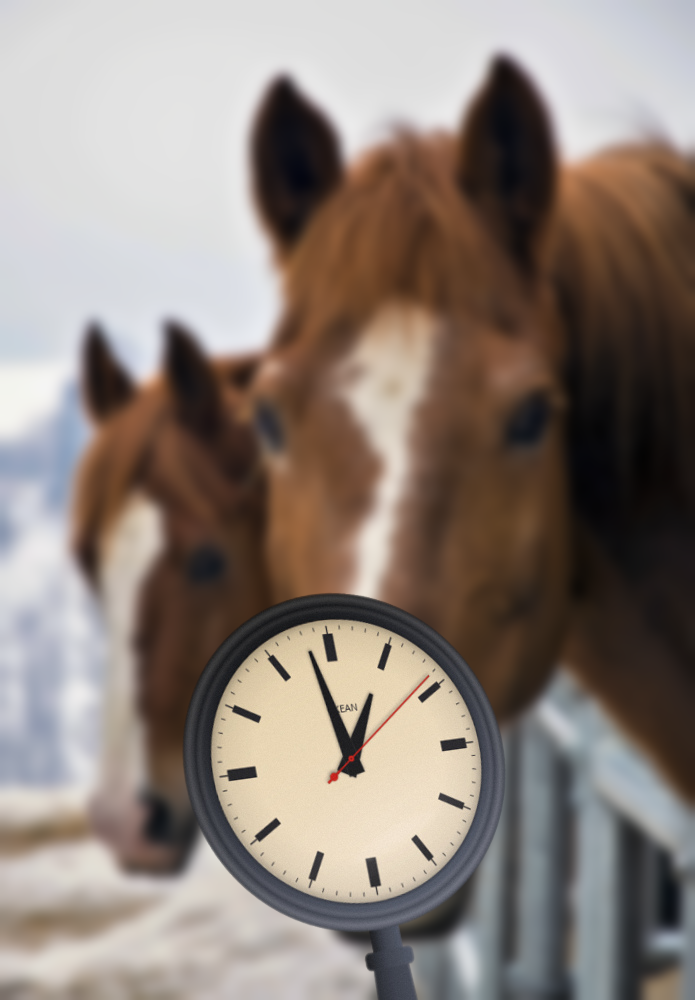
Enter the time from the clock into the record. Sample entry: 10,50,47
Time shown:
12,58,09
